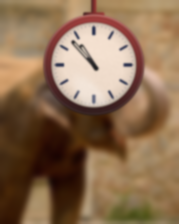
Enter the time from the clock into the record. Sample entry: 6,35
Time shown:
10,53
